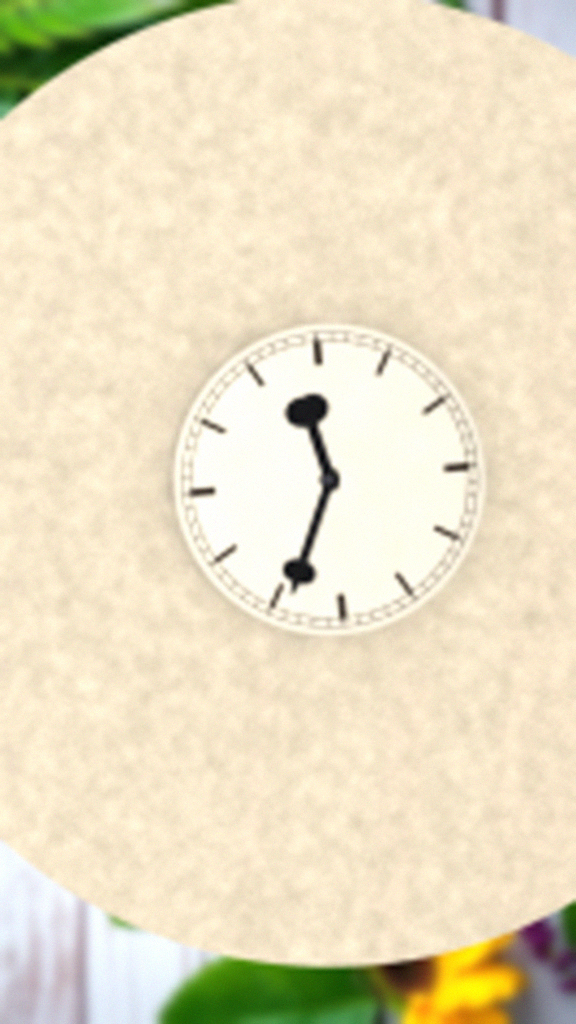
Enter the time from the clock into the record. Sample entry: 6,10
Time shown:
11,34
